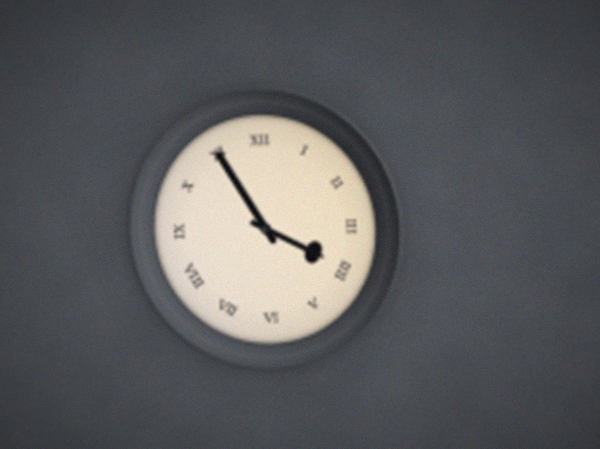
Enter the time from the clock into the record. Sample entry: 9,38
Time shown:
3,55
